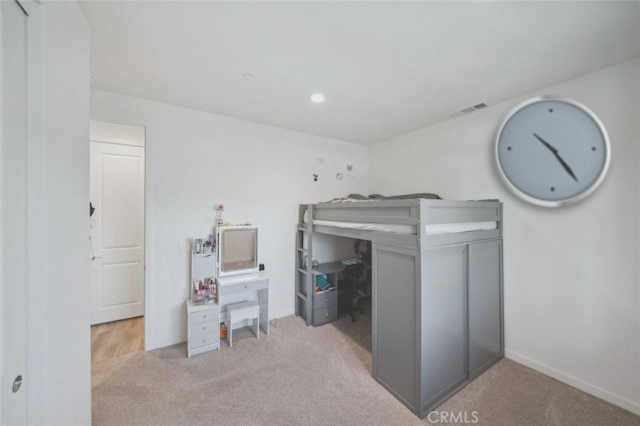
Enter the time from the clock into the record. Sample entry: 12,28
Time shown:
10,24
